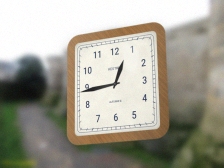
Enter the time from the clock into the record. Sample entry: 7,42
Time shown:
12,44
